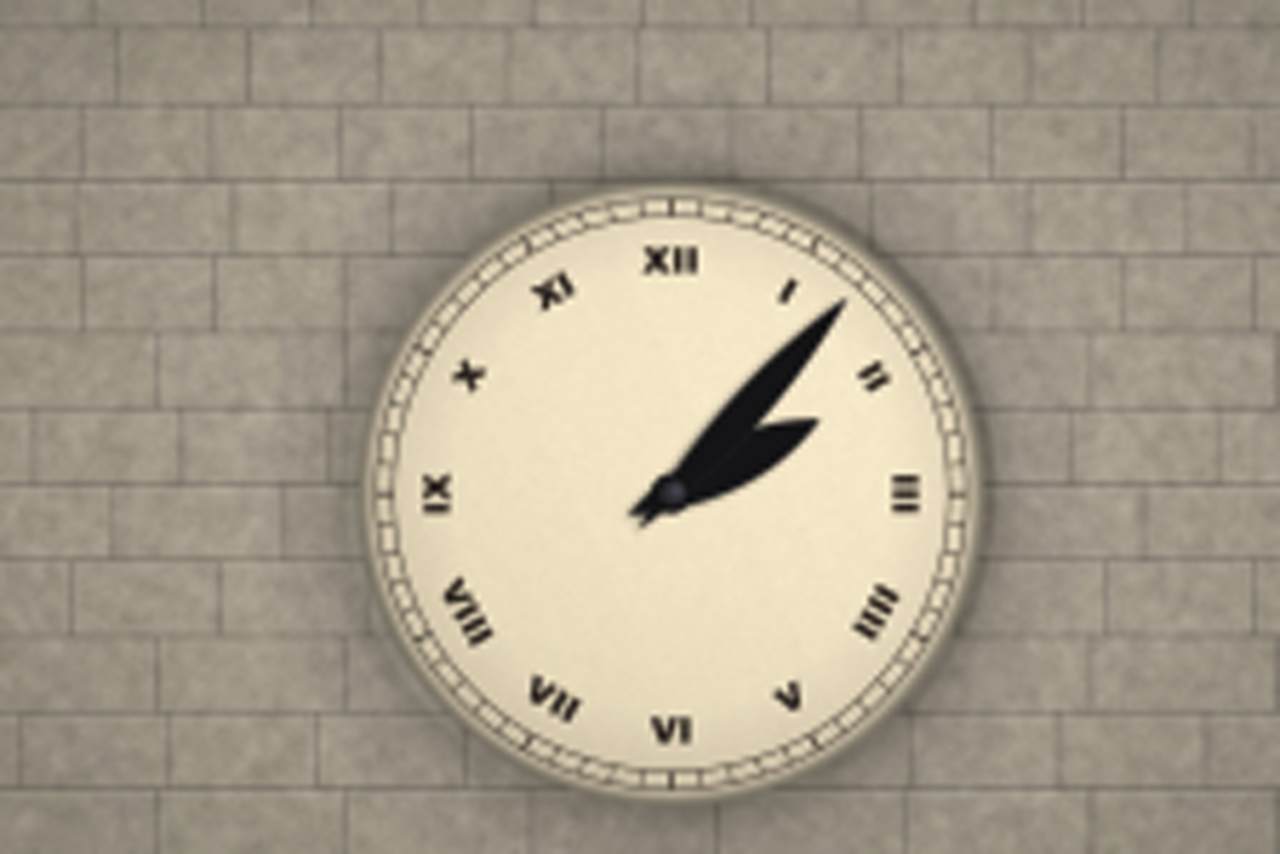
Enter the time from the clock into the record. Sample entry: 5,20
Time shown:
2,07
